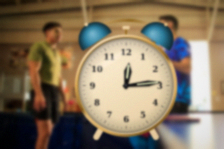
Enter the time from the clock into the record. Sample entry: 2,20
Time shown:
12,14
